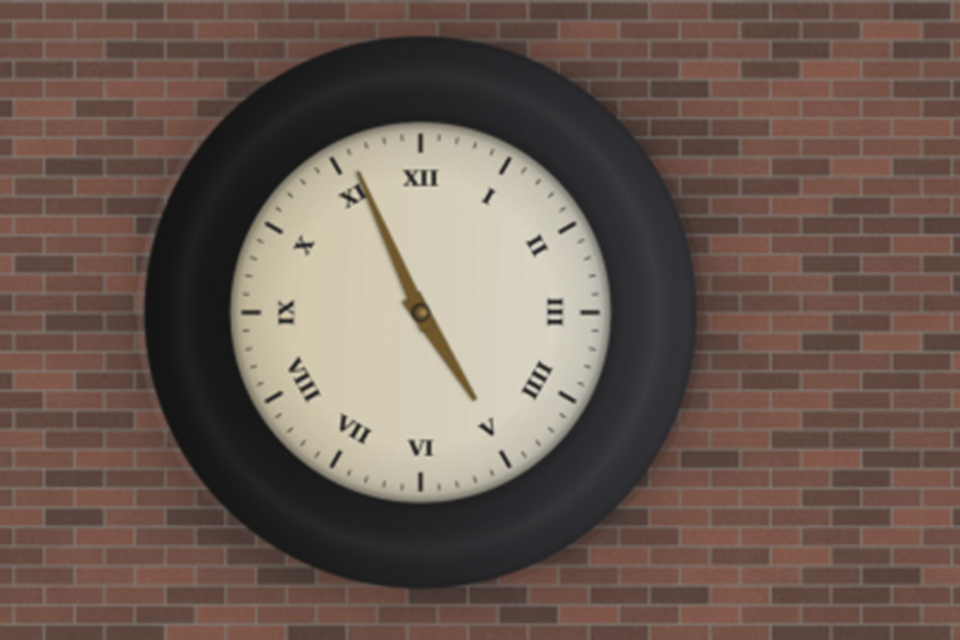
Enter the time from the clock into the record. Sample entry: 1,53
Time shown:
4,56
